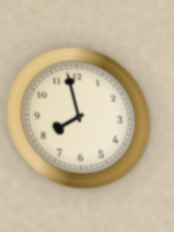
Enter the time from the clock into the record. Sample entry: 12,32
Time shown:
7,58
